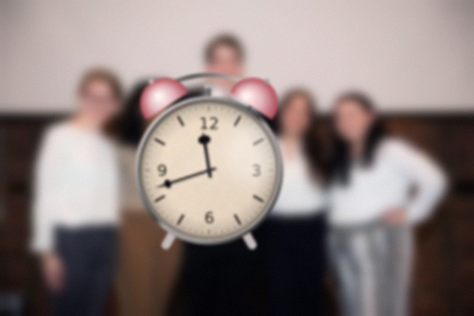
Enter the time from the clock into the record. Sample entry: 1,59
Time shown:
11,42
